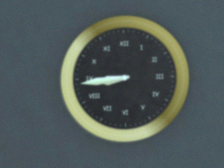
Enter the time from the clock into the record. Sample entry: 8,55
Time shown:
8,44
